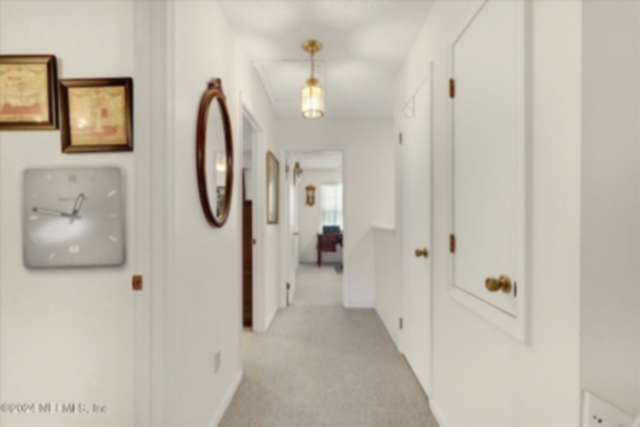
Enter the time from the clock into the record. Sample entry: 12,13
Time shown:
12,47
